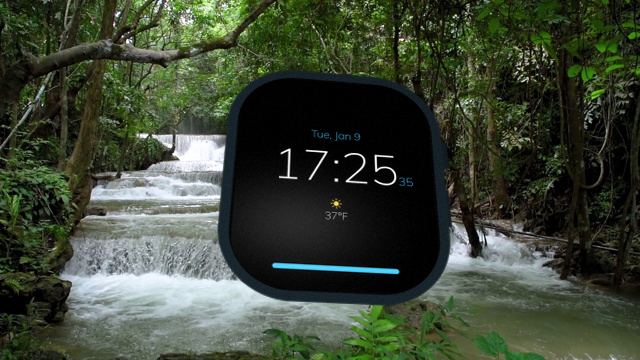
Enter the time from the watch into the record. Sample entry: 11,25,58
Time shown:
17,25,35
